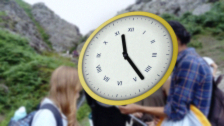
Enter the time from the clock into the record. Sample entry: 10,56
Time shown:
11,23
